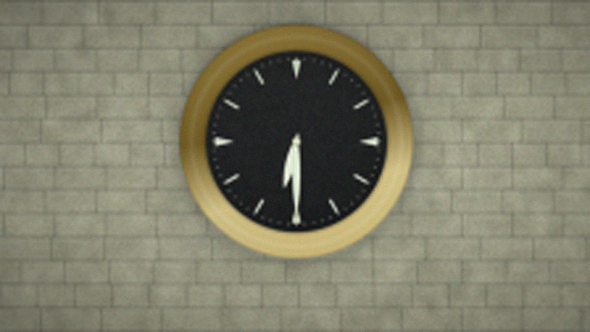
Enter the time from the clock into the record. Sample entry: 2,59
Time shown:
6,30
